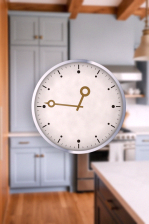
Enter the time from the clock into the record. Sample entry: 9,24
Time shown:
12,46
